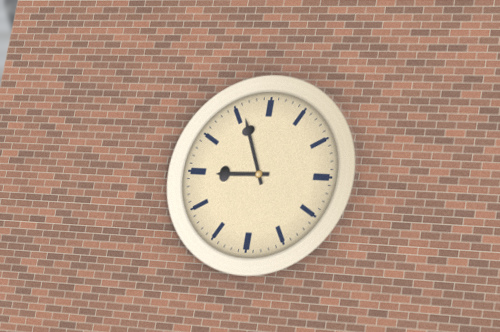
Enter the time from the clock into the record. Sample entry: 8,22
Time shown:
8,56
